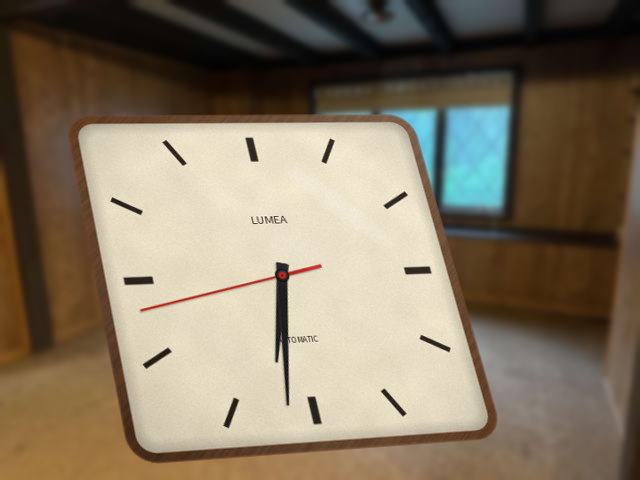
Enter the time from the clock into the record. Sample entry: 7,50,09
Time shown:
6,31,43
